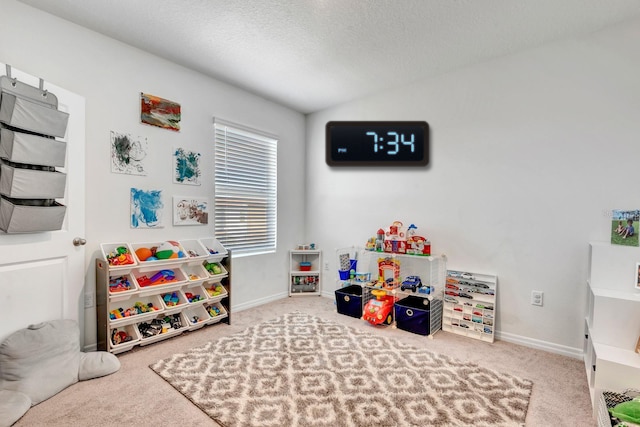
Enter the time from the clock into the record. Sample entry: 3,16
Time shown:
7,34
